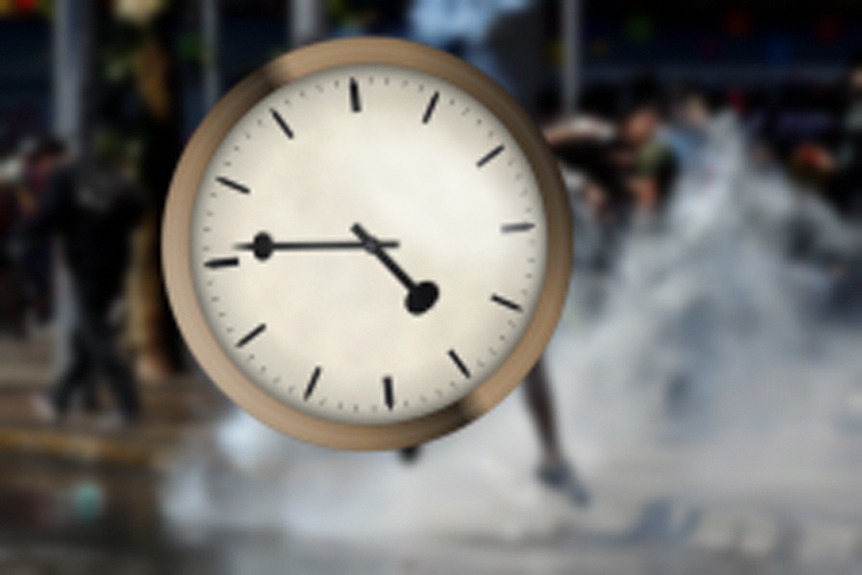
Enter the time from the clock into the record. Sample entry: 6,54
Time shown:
4,46
